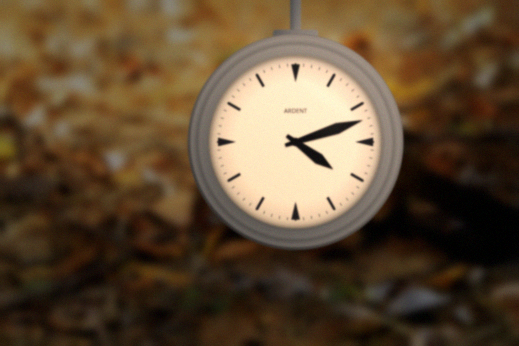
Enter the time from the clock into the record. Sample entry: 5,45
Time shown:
4,12
